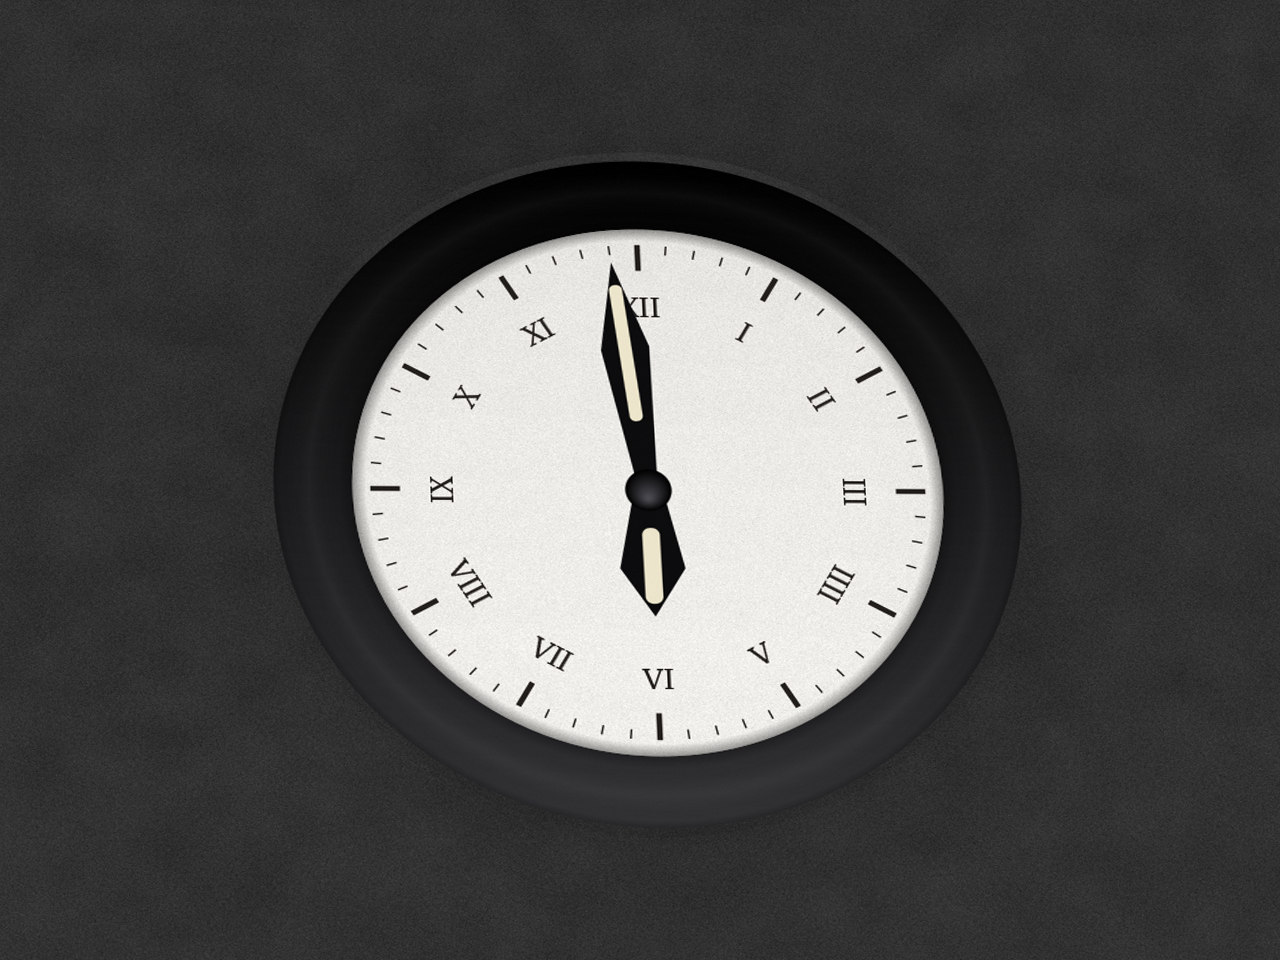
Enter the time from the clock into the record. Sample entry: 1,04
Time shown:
5,59
